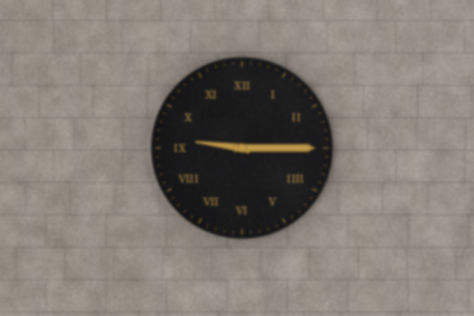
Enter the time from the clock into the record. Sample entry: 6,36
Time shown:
9,15
